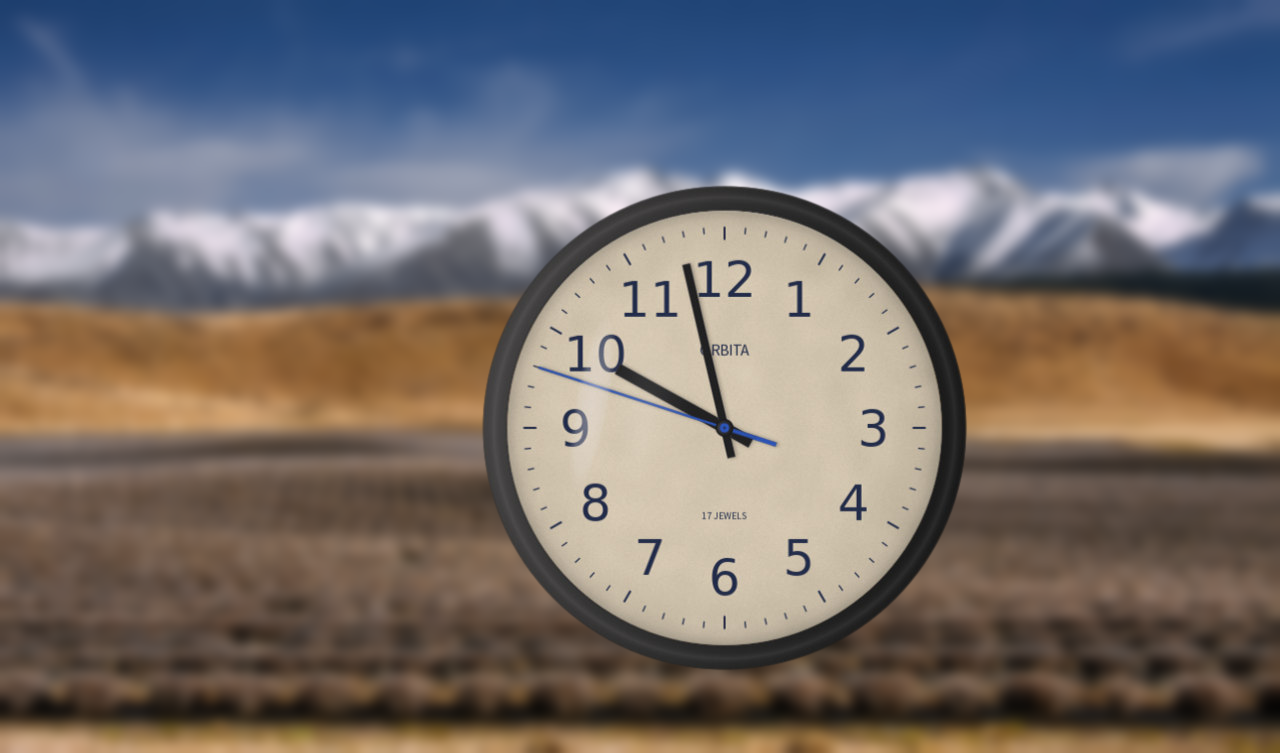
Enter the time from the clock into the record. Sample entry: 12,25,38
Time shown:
9,57,48
